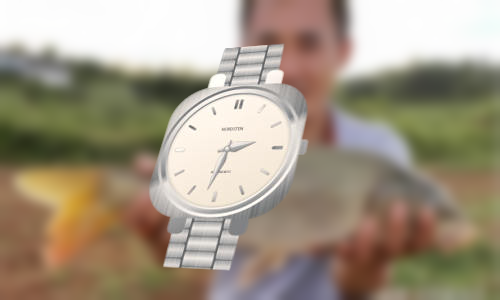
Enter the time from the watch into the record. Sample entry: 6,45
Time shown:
2,32
